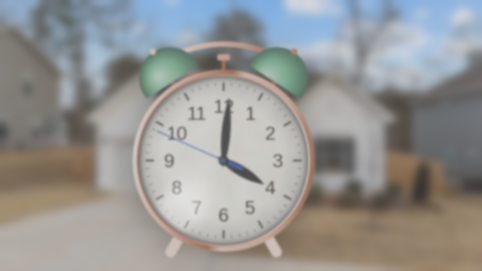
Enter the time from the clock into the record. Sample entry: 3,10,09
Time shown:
4,00,49
